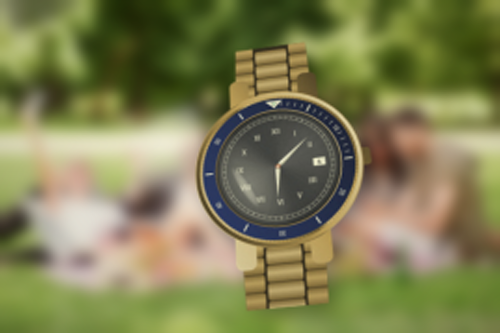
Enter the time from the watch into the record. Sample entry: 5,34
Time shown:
6,08
